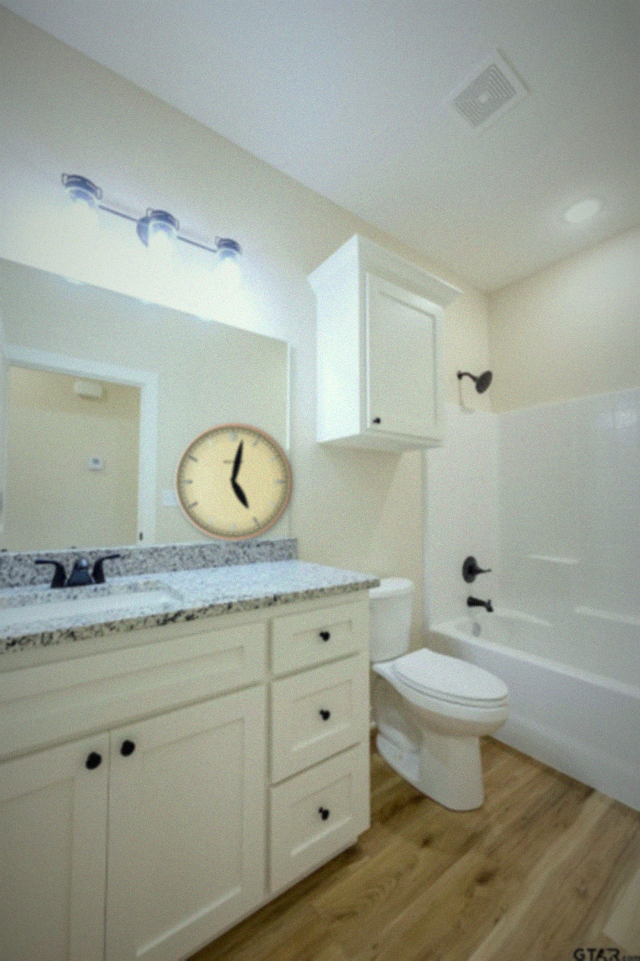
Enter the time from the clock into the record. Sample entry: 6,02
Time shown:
5,02
